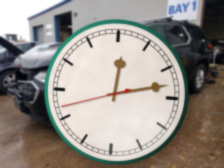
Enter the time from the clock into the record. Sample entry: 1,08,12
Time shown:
12,12,42
